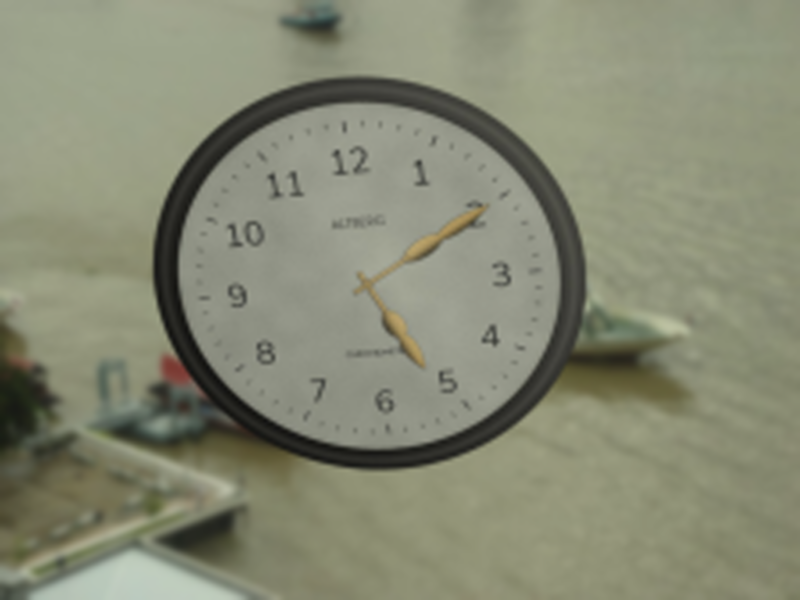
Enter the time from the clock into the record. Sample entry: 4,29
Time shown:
5,10
